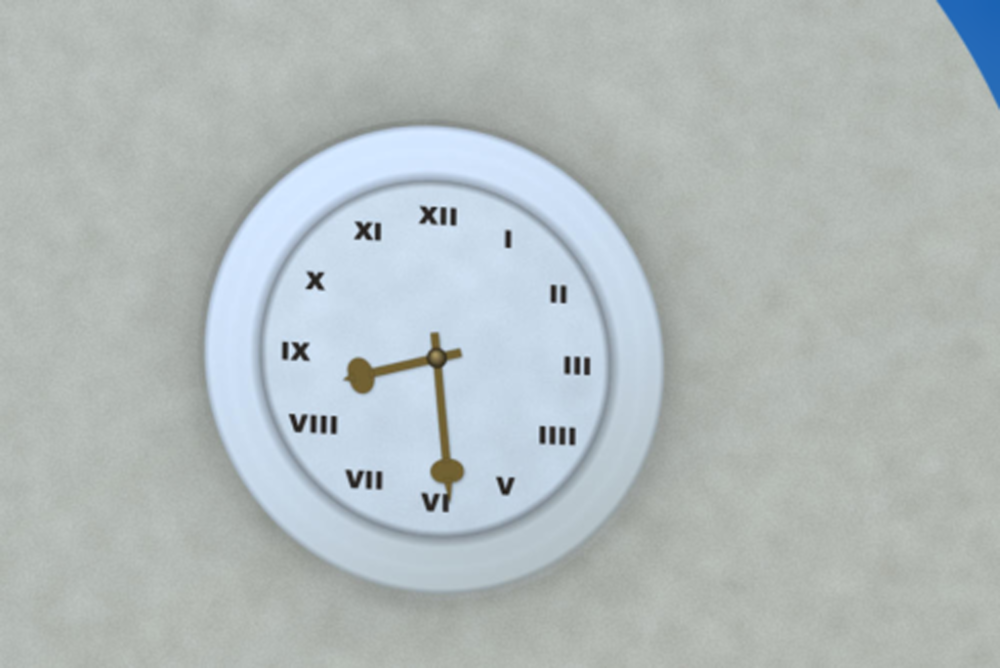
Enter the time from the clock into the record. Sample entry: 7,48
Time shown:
8,29
